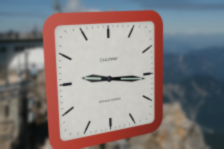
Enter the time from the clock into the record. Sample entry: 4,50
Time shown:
9,16
